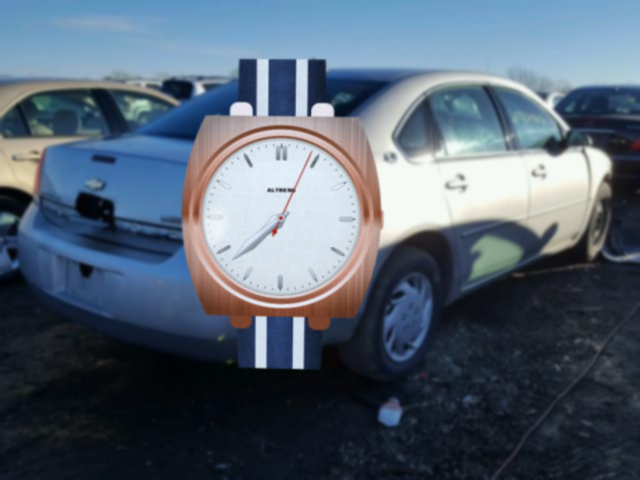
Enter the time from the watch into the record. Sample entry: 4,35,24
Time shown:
7,38,04
